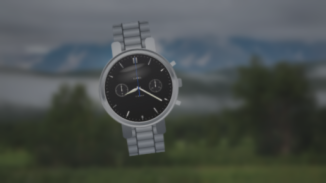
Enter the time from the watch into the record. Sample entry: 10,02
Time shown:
8,21
